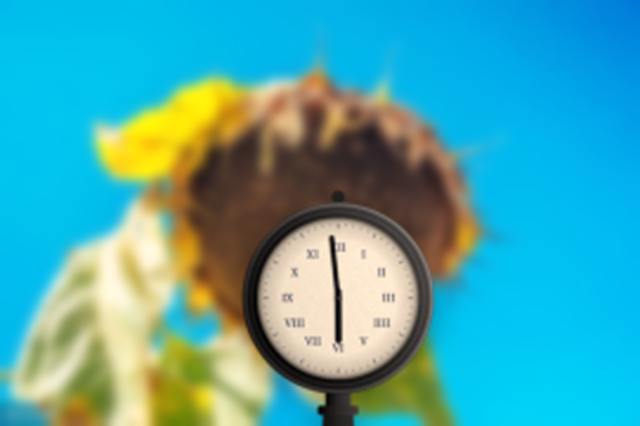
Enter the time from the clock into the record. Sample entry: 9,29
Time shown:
5,59
